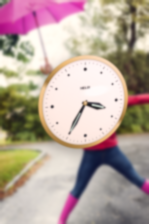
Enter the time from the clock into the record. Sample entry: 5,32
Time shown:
3,35
